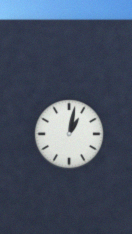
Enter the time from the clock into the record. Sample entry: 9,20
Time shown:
1,02
